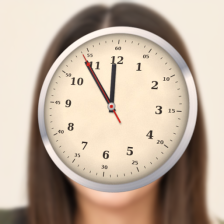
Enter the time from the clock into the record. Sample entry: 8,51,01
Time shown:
11,53,54
